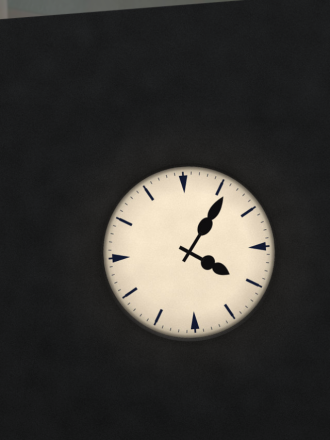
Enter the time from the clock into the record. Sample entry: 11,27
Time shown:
4,06
